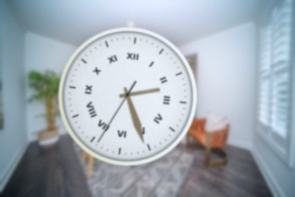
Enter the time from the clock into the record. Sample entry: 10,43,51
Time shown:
2,25,34
